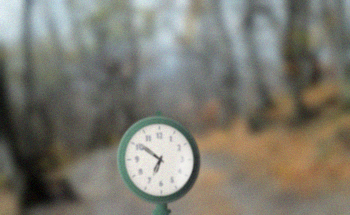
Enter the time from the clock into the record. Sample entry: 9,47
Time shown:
6,51
